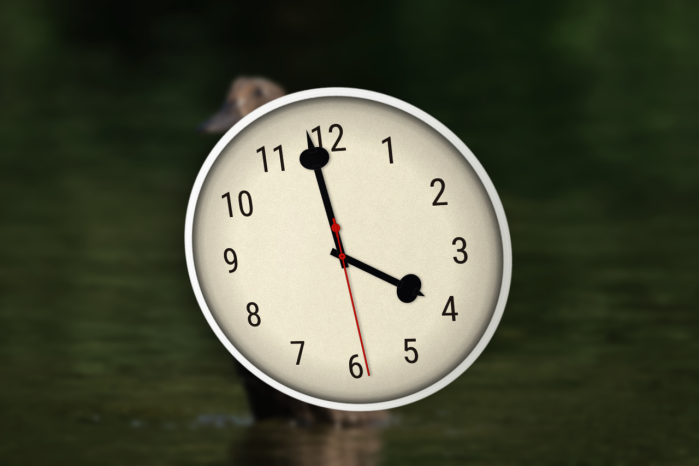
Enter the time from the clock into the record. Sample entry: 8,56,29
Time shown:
3,58,29
